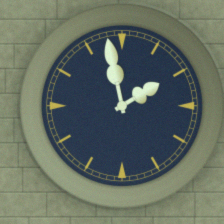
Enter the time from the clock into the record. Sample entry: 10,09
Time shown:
1,58
